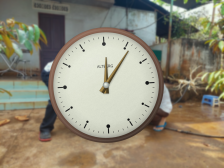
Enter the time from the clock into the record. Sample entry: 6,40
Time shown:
12,06
